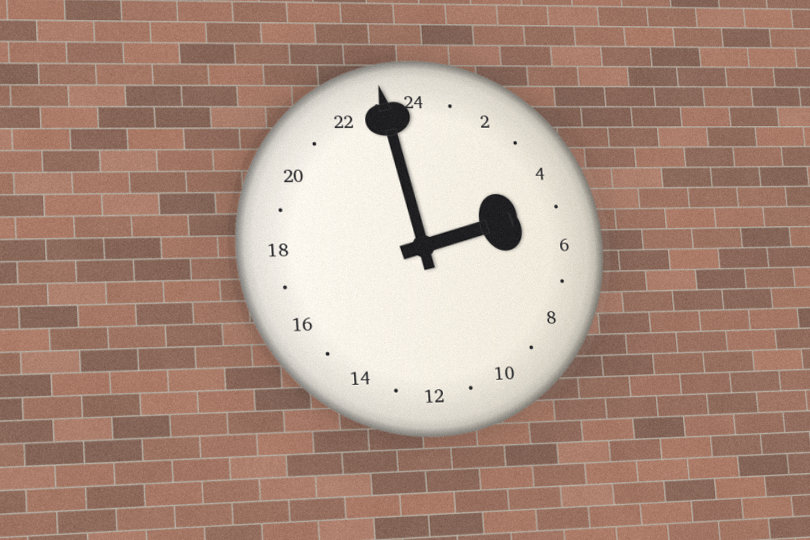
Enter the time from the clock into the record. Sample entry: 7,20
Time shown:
4,58
